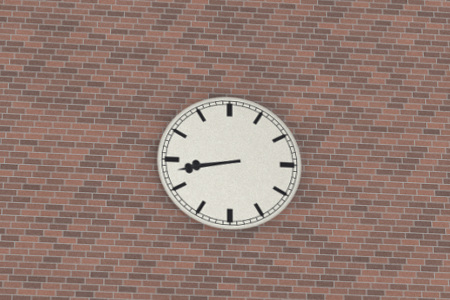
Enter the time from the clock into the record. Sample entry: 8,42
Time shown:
8,43
